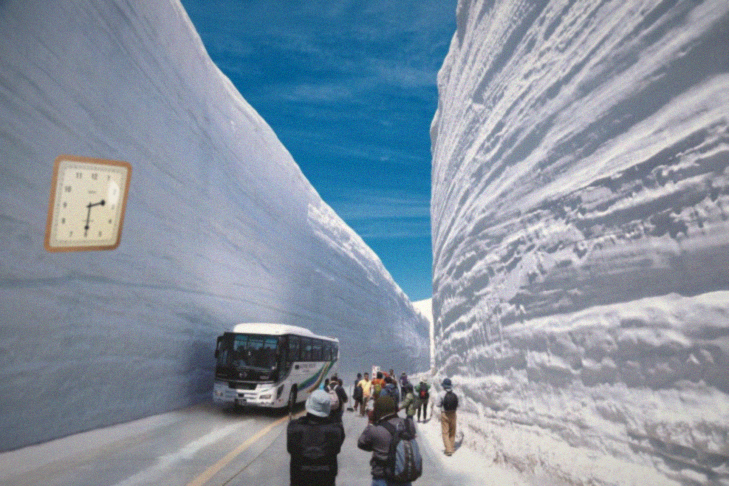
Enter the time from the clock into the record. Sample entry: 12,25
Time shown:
2,30
